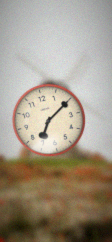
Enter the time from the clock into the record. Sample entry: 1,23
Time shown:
7,10
